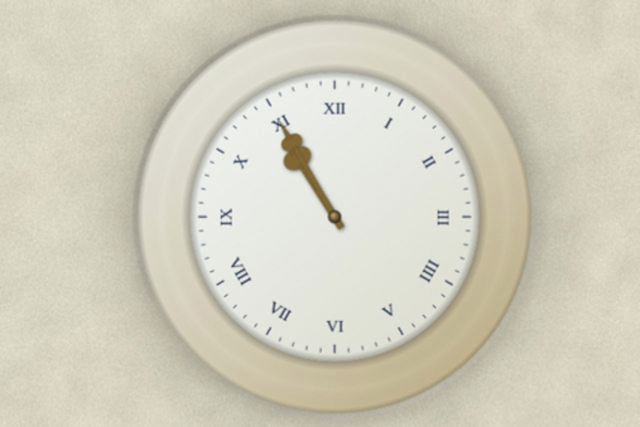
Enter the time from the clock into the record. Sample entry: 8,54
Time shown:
10,55
